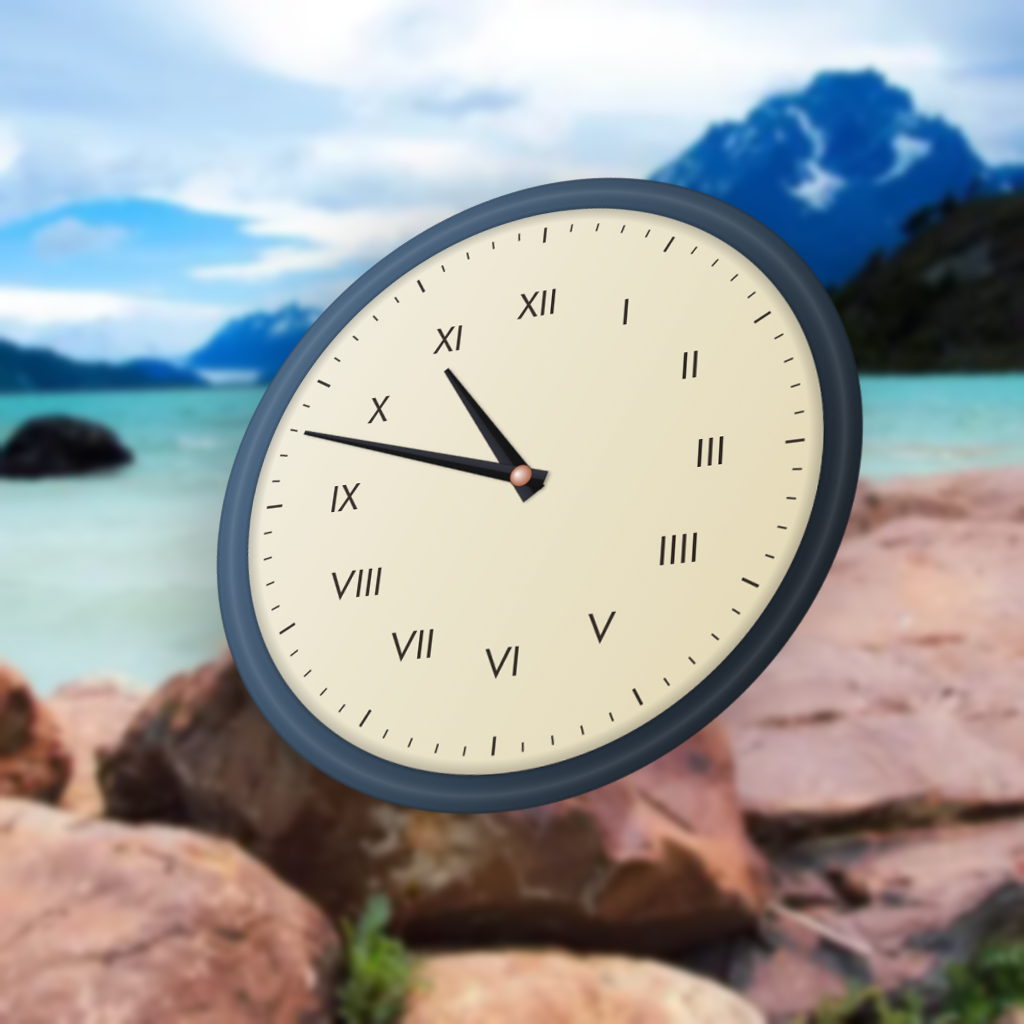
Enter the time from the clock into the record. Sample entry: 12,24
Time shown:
10,48
